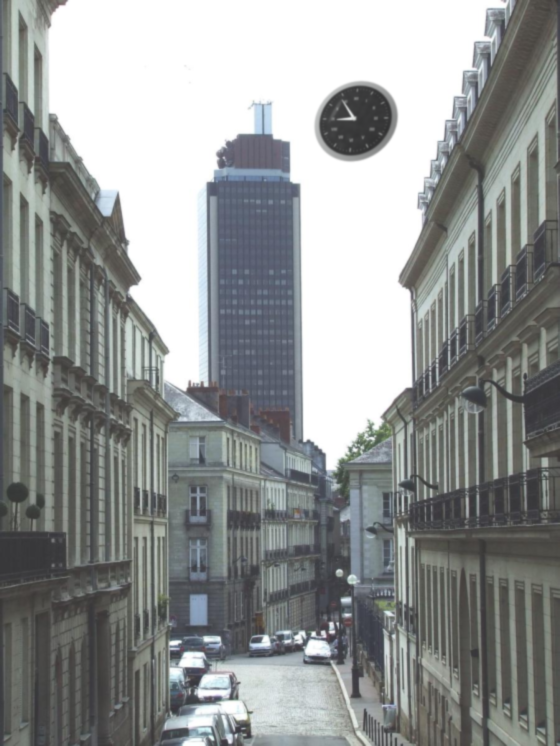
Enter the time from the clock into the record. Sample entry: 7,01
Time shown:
8,54
